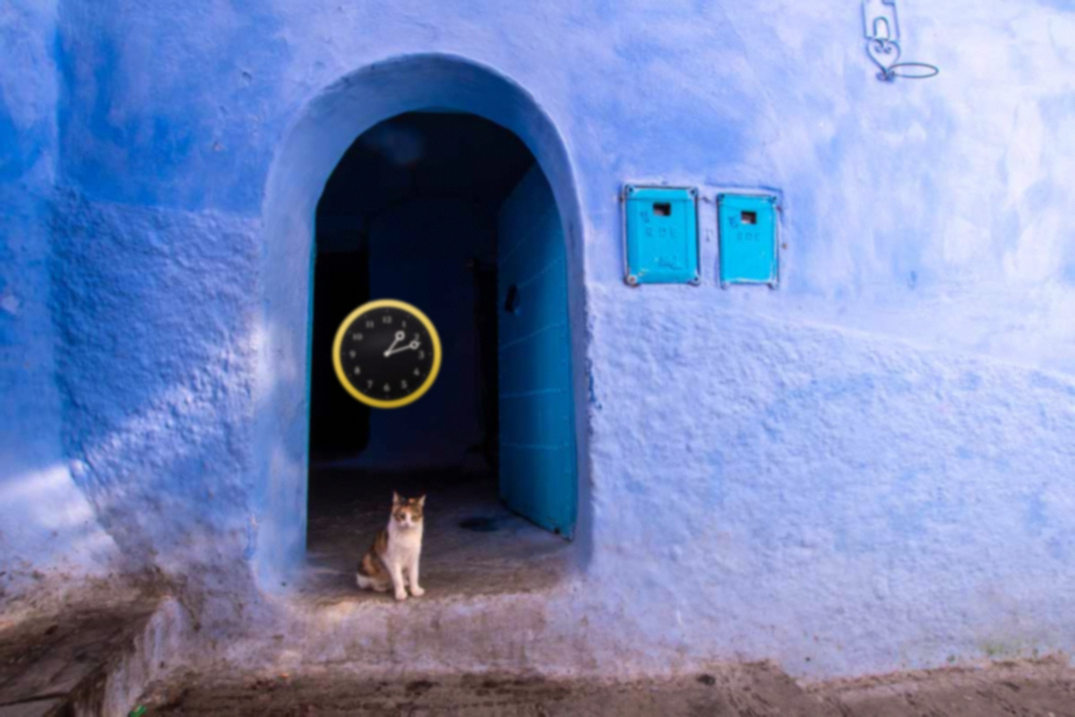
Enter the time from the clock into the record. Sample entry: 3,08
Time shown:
1,12
